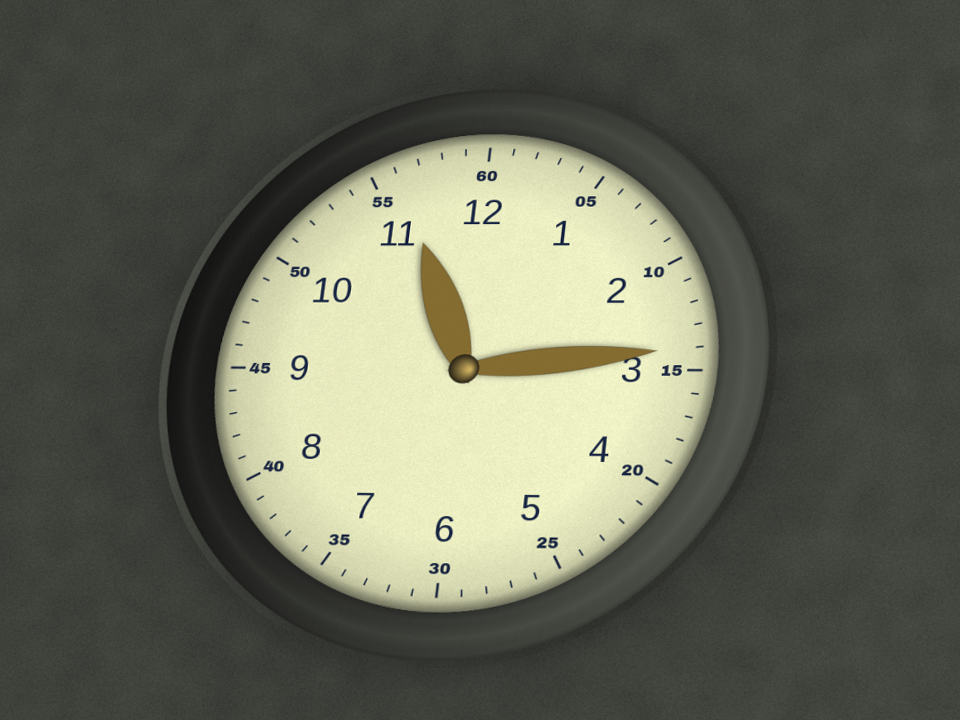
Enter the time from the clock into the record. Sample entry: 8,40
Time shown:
11,14
